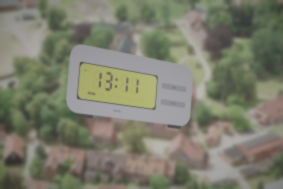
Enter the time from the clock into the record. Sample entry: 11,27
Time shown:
13,11
